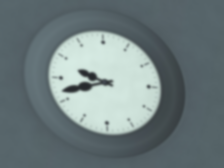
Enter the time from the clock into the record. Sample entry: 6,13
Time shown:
9,42
